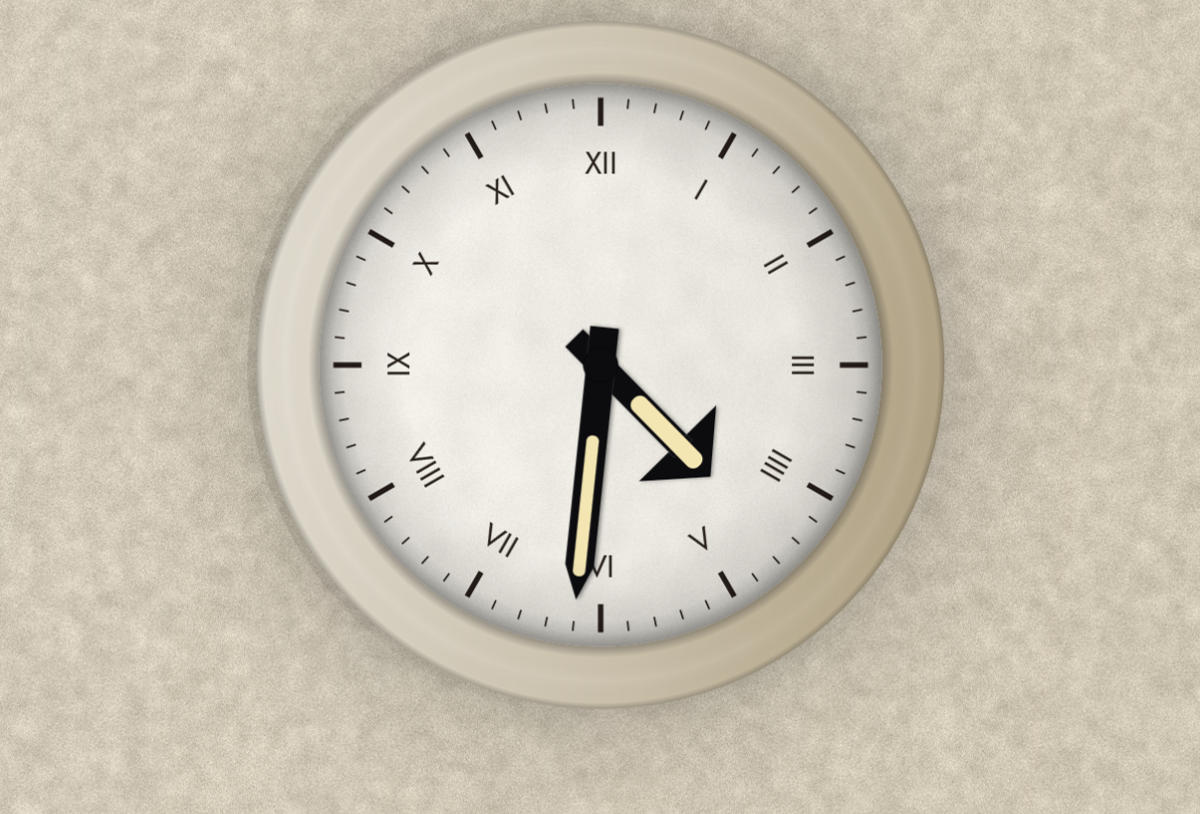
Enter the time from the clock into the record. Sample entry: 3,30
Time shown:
4,31
